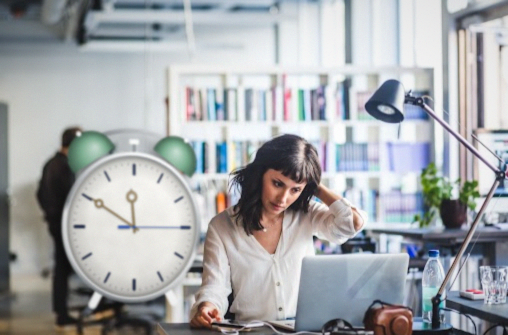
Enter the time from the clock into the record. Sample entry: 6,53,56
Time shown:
11,50,15
